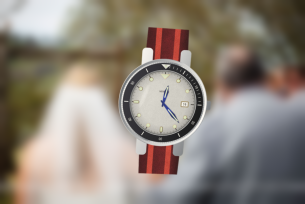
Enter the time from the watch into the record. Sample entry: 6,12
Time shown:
12,23
